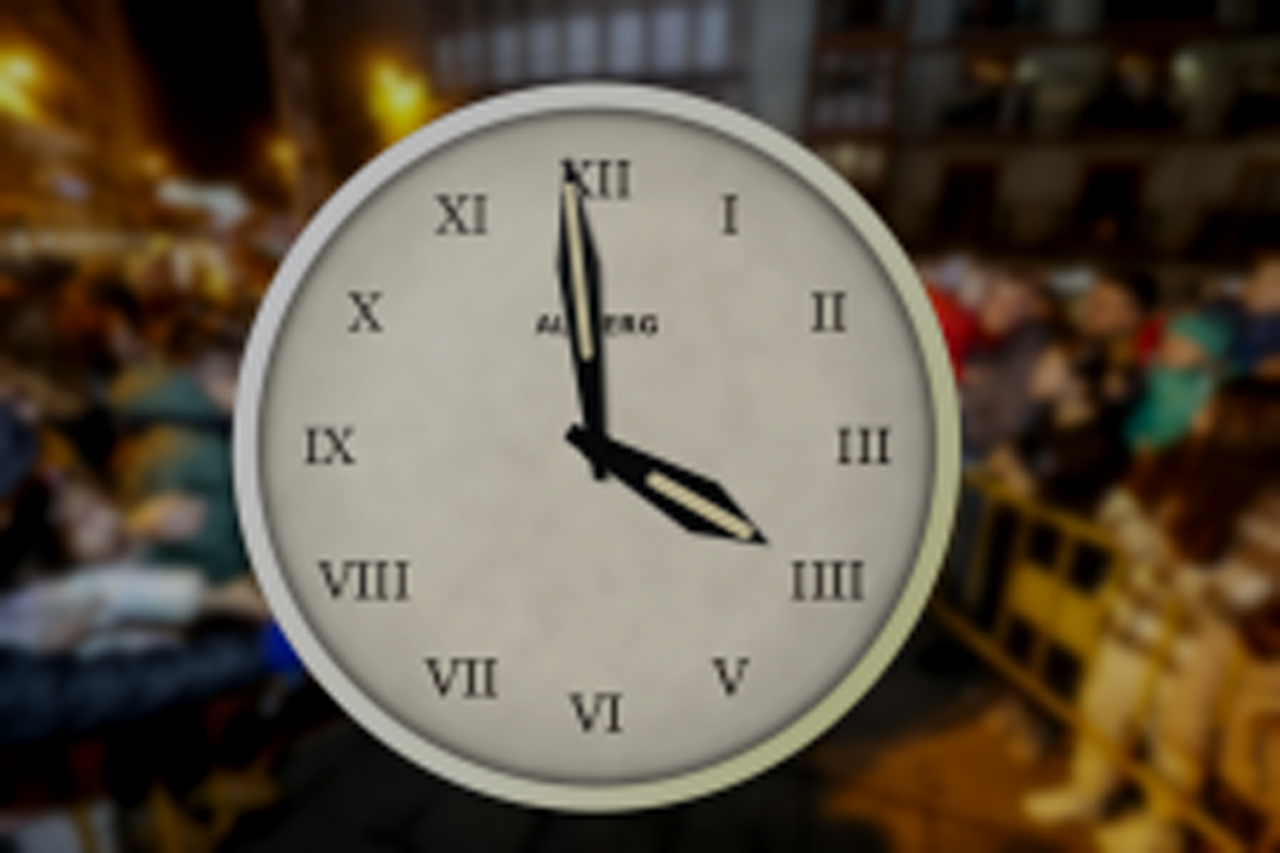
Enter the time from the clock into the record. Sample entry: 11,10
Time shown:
3,59
